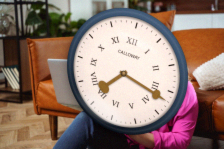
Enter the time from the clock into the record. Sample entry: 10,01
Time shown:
7,17
